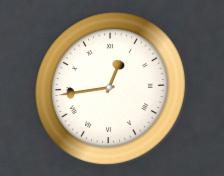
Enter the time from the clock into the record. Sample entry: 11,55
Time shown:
12,44
